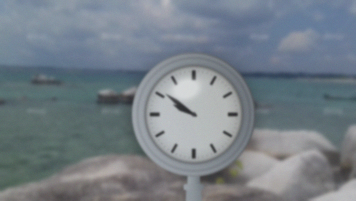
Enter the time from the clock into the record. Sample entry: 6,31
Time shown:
9,51
